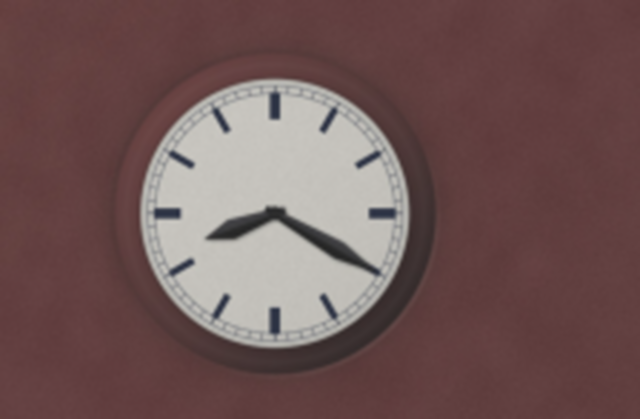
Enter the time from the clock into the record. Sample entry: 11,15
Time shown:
8,20
